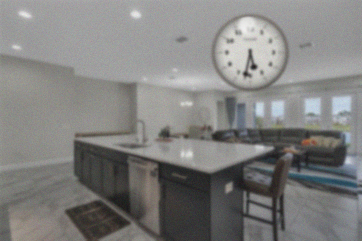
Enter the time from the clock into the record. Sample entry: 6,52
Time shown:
5,32
